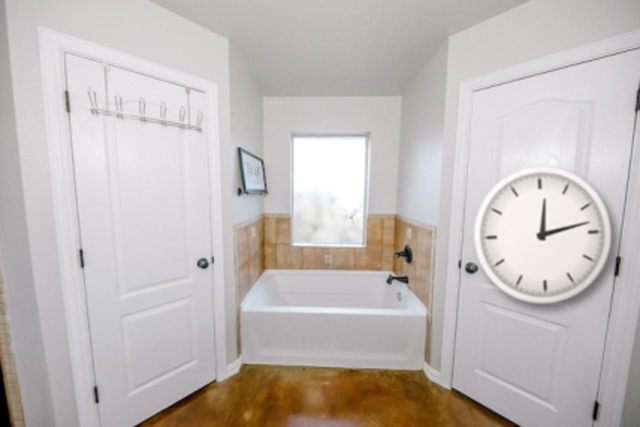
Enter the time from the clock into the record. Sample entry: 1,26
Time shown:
12,13
